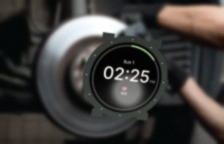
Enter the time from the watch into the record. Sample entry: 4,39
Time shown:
2,25
